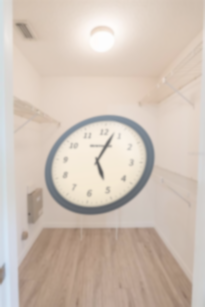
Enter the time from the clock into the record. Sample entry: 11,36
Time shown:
5,03
